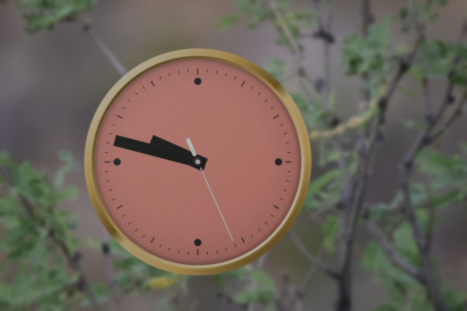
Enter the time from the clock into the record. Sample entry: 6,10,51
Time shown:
9,47,26
